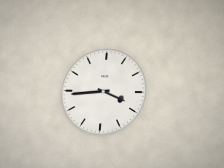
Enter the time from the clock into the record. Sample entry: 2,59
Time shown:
3,44
